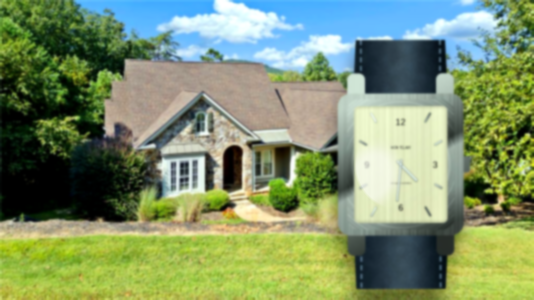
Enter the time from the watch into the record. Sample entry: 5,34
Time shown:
4,31
